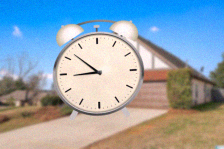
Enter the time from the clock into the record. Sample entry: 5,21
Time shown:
8,52
